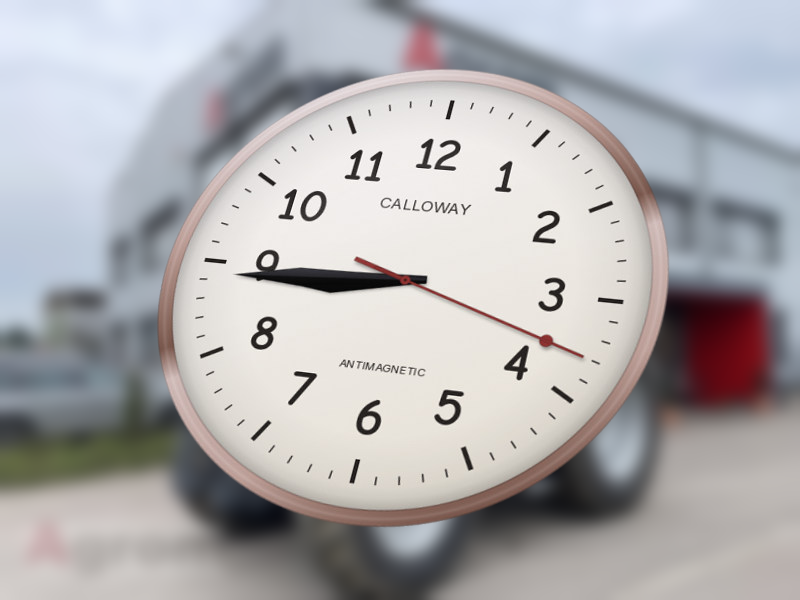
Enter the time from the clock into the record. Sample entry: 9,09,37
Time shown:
8,44,18
